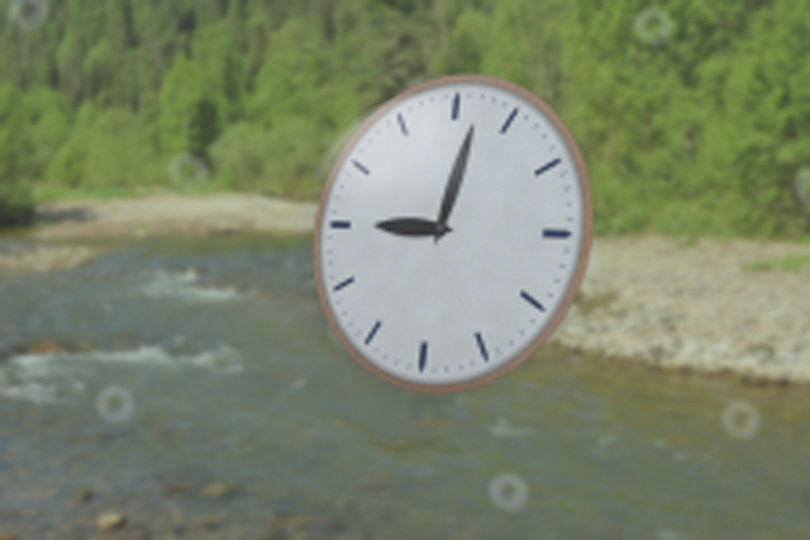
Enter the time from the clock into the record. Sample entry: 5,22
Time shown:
9,02
